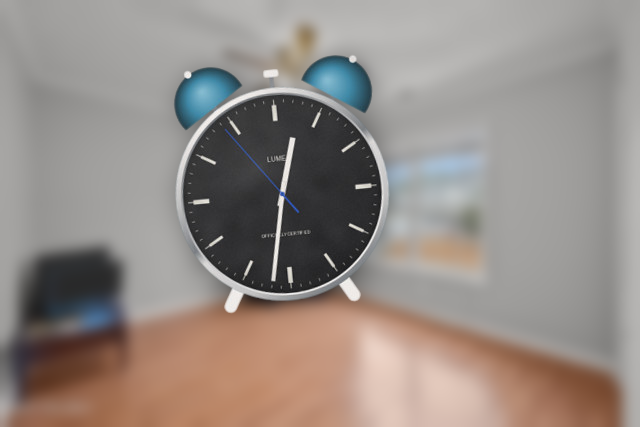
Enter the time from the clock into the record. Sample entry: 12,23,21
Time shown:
12,31,54
